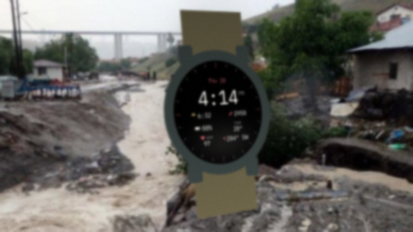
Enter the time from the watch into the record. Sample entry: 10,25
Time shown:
4,14
